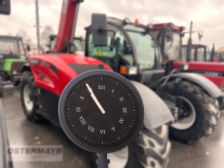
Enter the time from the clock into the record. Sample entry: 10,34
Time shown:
10,55
